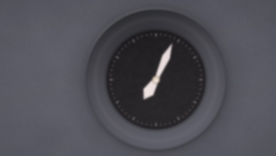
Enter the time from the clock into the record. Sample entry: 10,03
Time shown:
7,04
